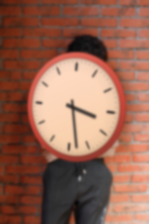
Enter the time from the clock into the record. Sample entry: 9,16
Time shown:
3,28
